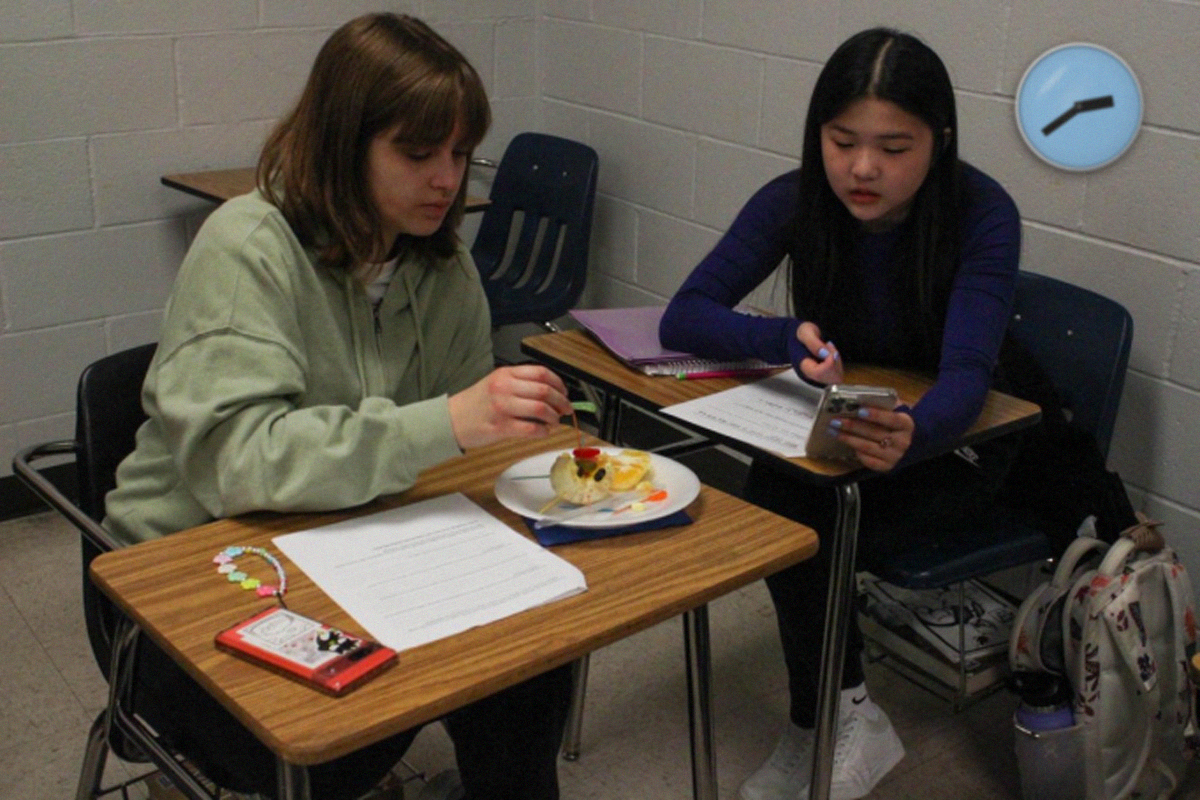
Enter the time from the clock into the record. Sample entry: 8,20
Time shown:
2,39
